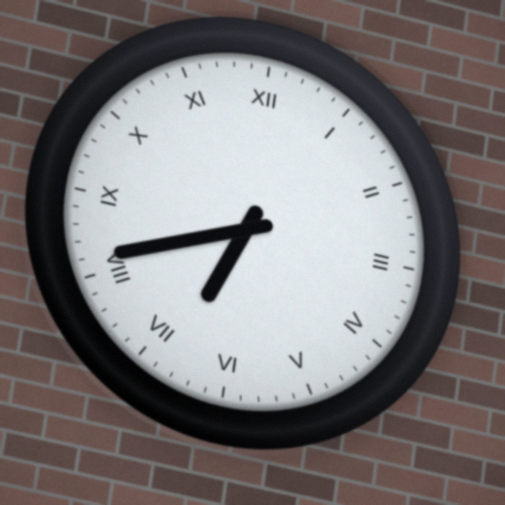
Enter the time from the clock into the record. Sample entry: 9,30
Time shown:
6,41
